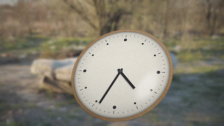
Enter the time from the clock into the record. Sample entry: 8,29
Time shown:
4,34
